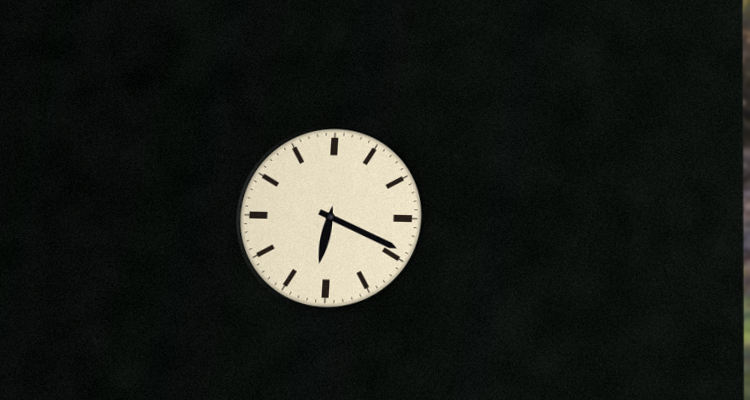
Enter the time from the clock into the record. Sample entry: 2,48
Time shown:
6,19
